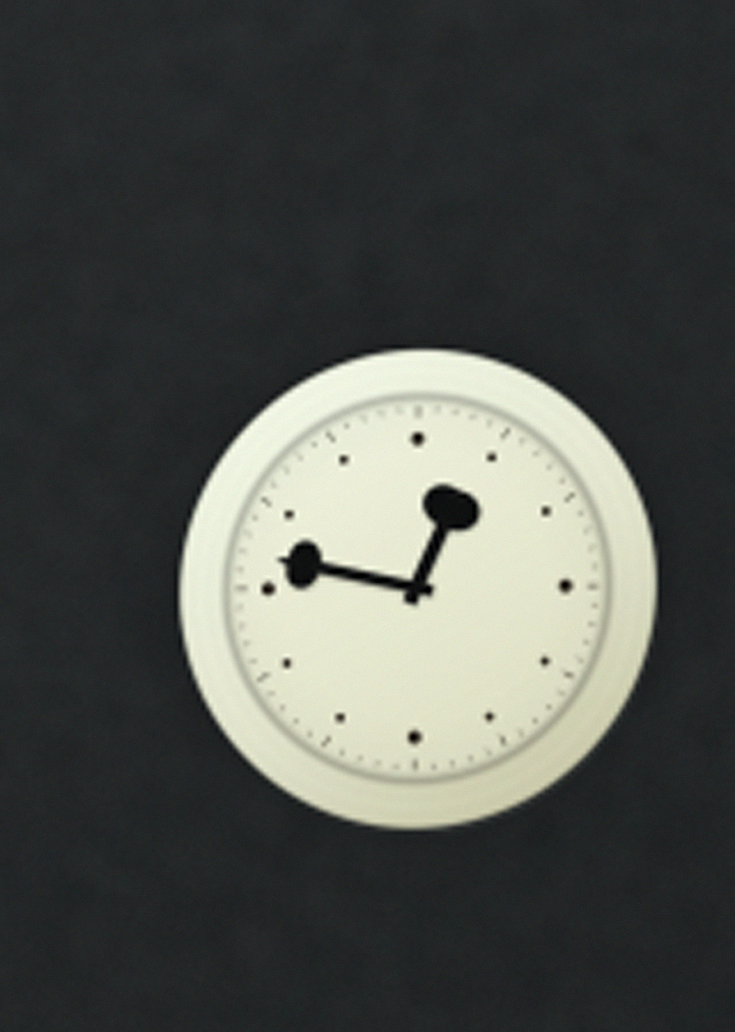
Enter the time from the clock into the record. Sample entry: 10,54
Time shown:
12,47
